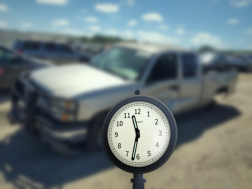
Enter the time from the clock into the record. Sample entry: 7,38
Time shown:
11,32
